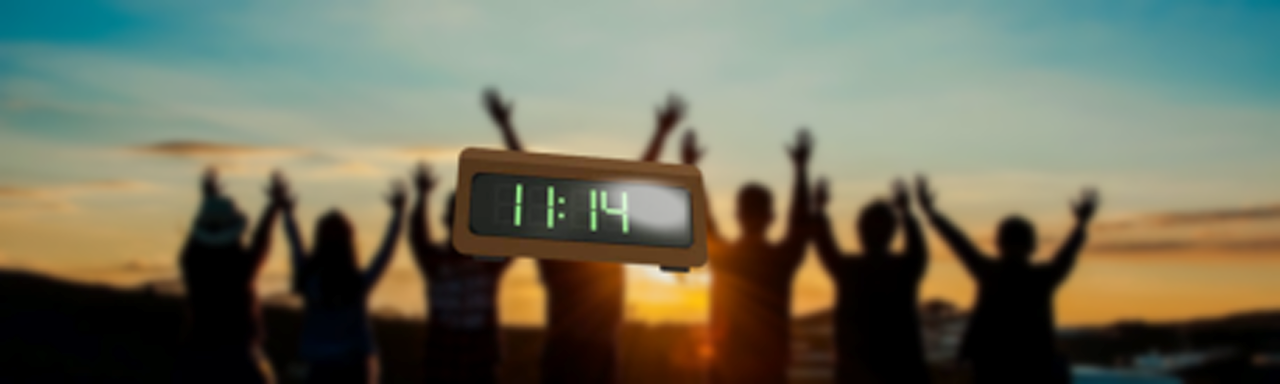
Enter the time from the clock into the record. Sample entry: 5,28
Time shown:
11,14
